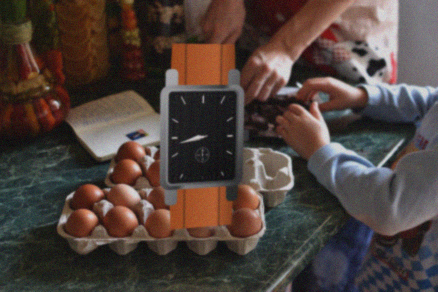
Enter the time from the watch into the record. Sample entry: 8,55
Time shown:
8,43
